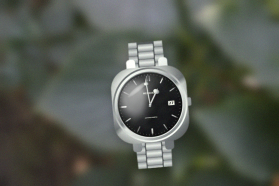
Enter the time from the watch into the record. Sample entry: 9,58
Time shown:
12,59
